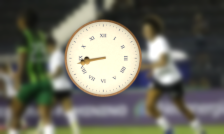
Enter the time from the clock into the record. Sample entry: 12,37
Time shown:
8,43
